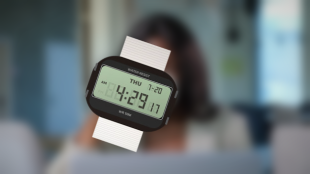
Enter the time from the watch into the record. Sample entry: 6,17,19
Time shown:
4,29,17
